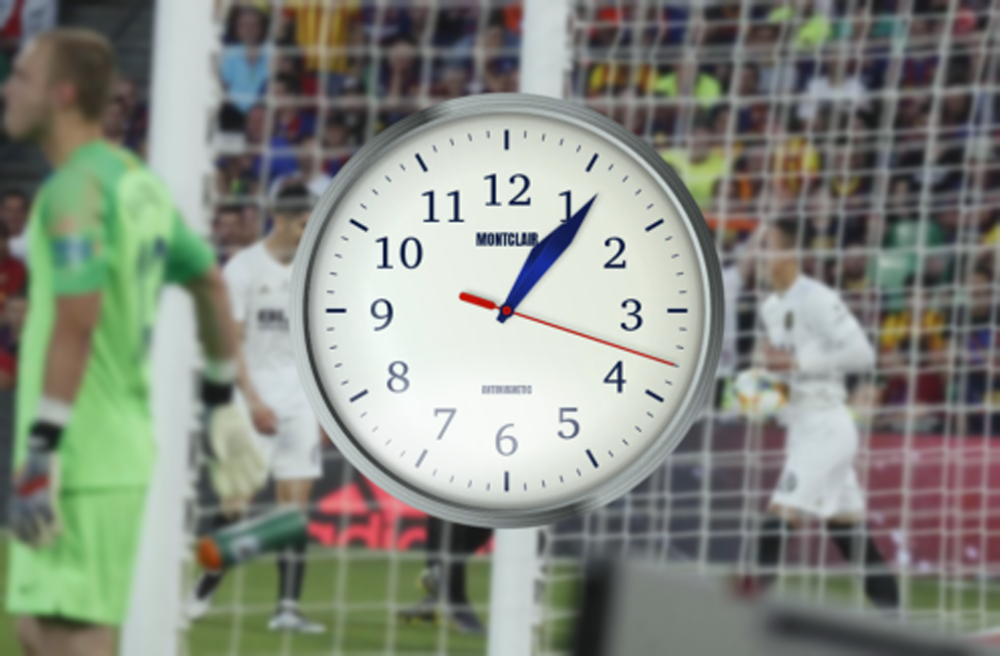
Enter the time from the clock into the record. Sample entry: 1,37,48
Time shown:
1,06,18
